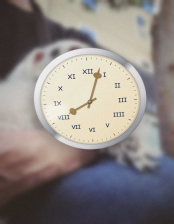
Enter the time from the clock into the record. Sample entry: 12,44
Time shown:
8,03
